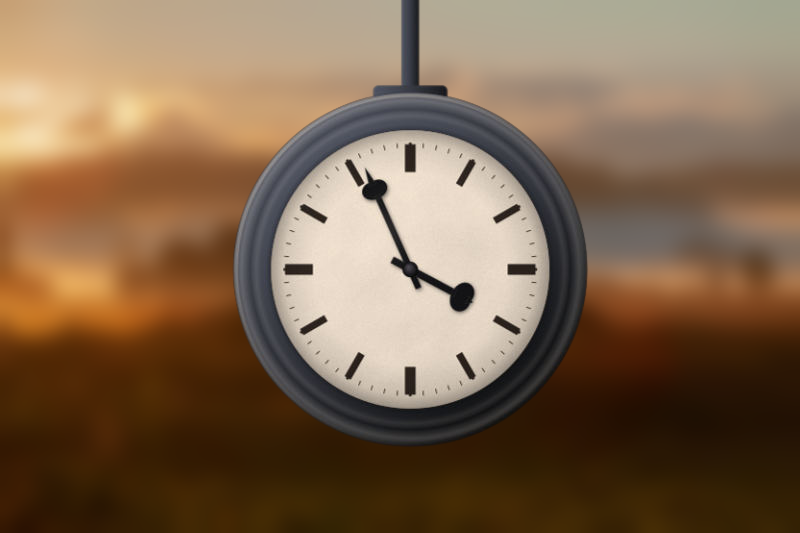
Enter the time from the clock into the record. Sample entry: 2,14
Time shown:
3,56
